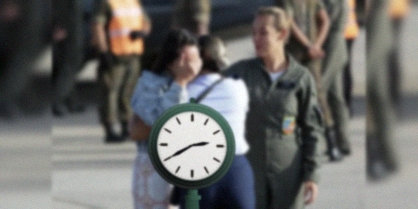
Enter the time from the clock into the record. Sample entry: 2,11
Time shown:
2,40
